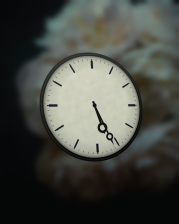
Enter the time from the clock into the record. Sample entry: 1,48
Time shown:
5,26
